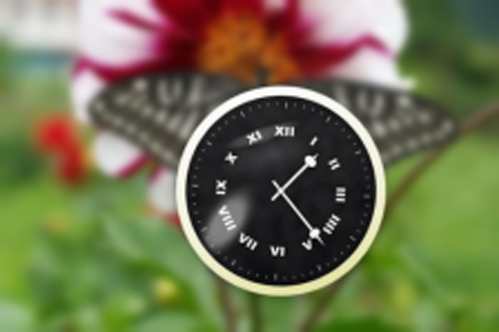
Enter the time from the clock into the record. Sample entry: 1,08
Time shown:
1,23
